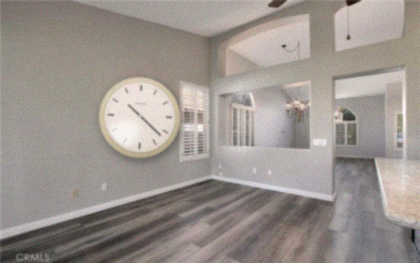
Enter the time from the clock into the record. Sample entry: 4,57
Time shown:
10,22
